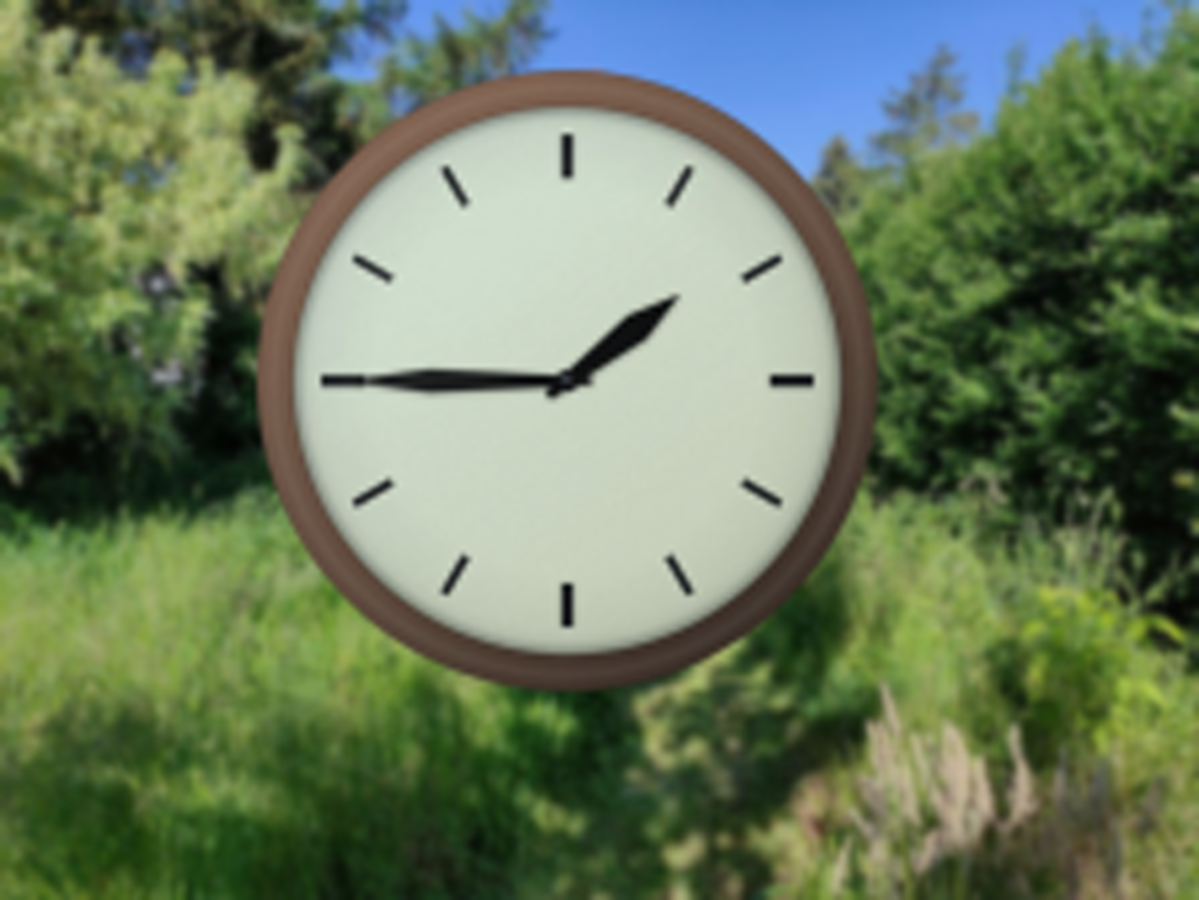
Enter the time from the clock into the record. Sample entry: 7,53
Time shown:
1,45
